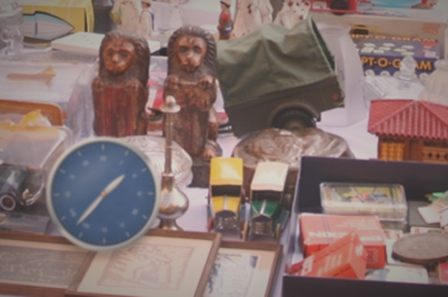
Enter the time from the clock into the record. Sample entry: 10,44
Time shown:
1,37
